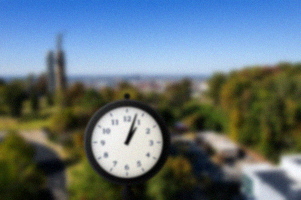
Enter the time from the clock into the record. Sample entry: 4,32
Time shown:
1,03
